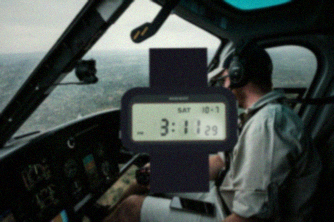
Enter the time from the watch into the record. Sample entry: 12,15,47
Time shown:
3,11,29
